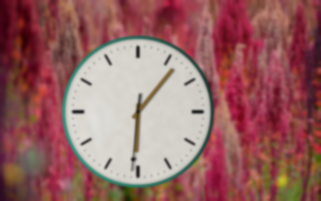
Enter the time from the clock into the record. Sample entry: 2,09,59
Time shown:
6,06,31
